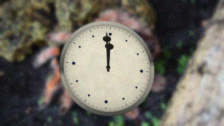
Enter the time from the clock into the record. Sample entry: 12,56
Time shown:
11,59
